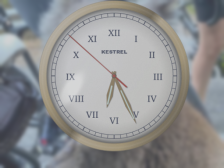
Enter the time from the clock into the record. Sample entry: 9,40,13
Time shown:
6,25,52
